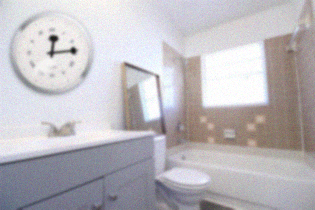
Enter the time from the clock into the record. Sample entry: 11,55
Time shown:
12,14
